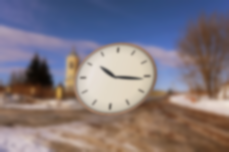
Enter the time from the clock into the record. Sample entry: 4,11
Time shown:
10,16
